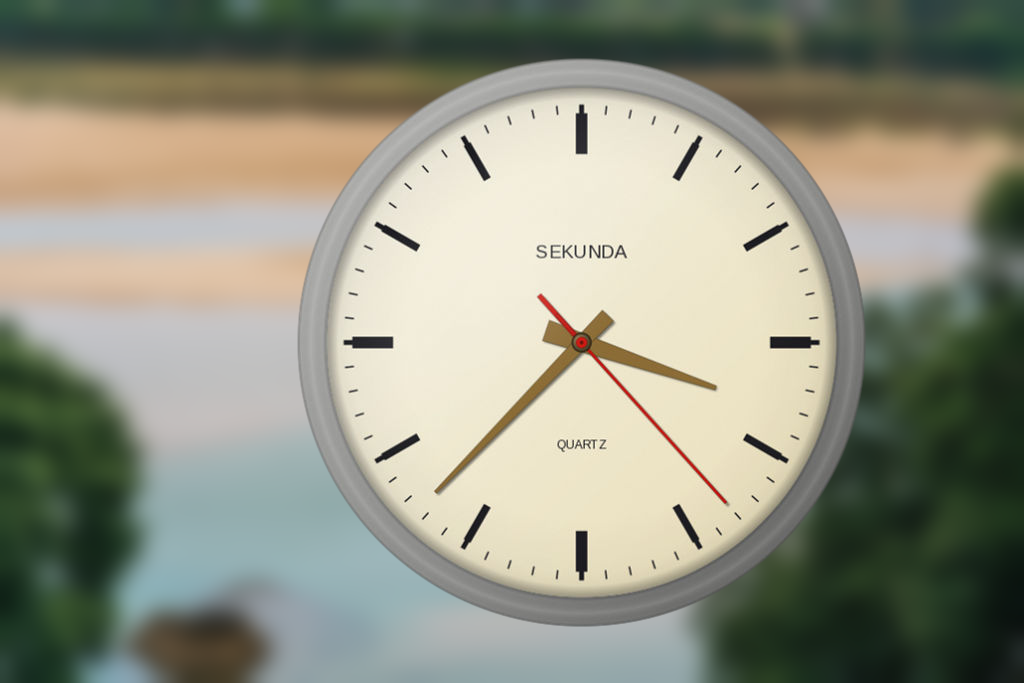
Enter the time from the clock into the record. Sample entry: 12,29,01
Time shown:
3,37,23
